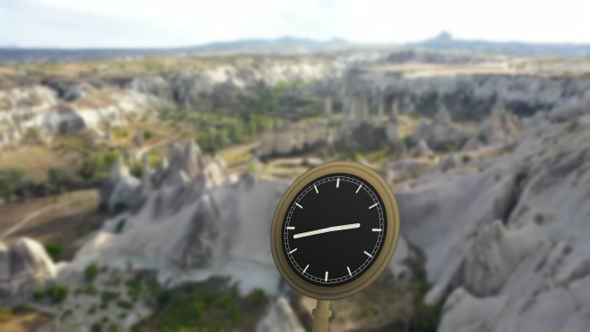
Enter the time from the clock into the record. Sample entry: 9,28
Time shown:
2,43
